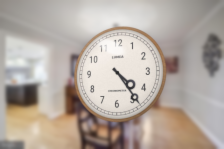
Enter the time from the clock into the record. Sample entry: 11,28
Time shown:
4,24
